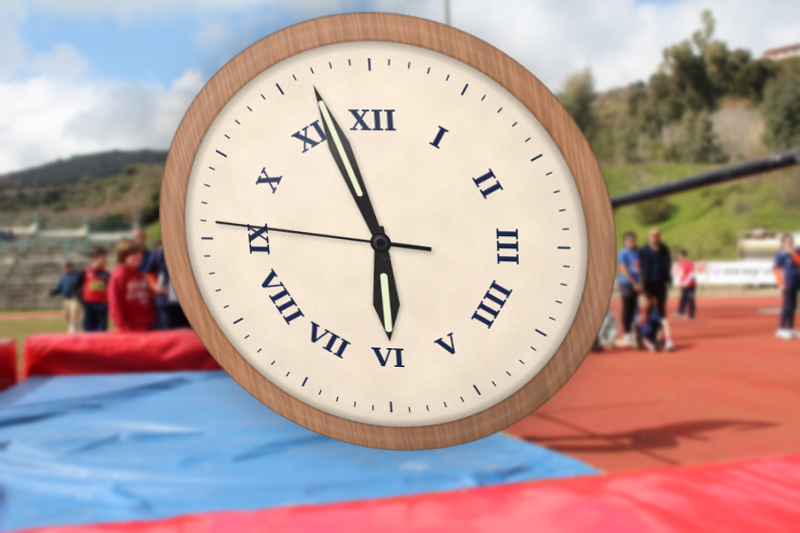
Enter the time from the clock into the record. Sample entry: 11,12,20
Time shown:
5,56,46
